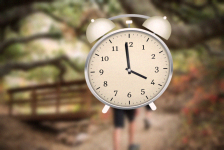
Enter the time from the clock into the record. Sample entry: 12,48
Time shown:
3,59
